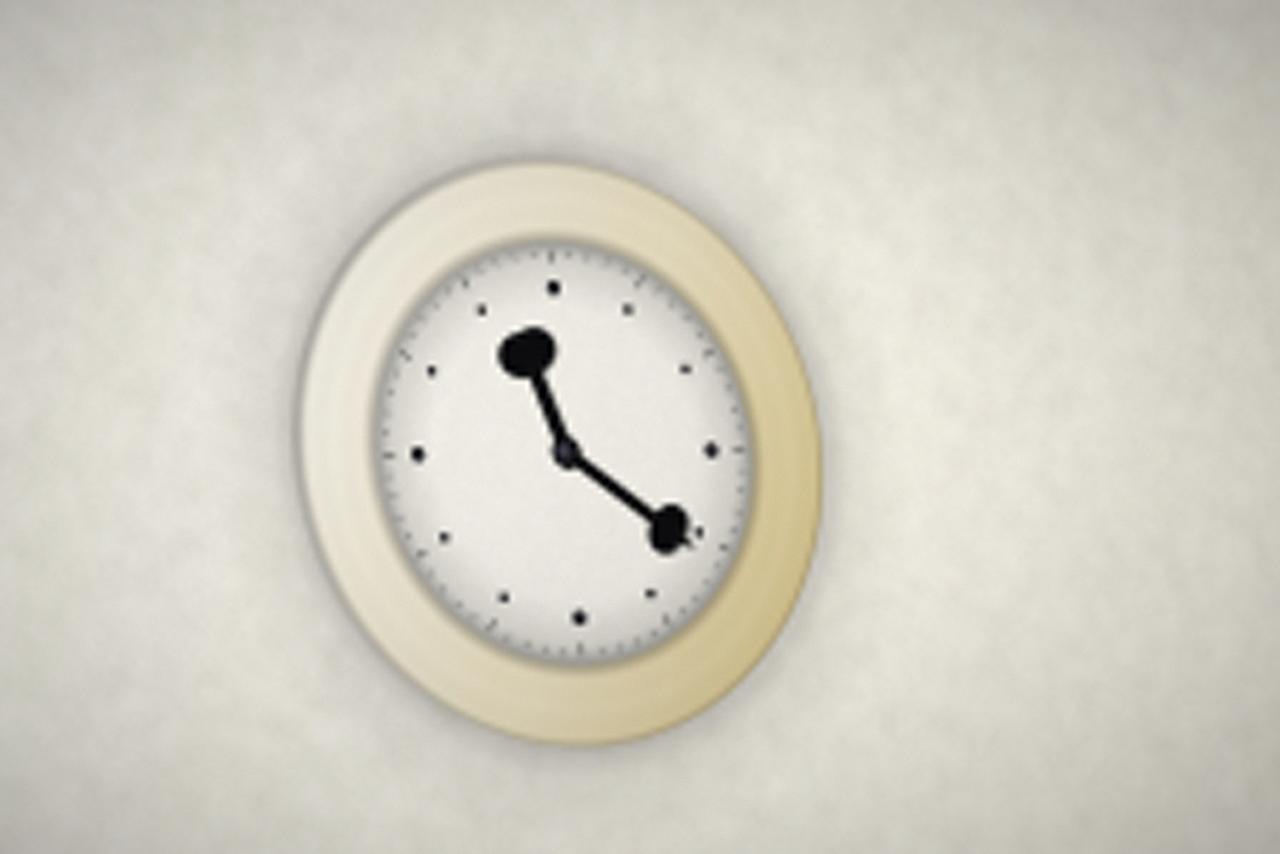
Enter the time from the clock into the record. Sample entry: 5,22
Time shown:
11,21
